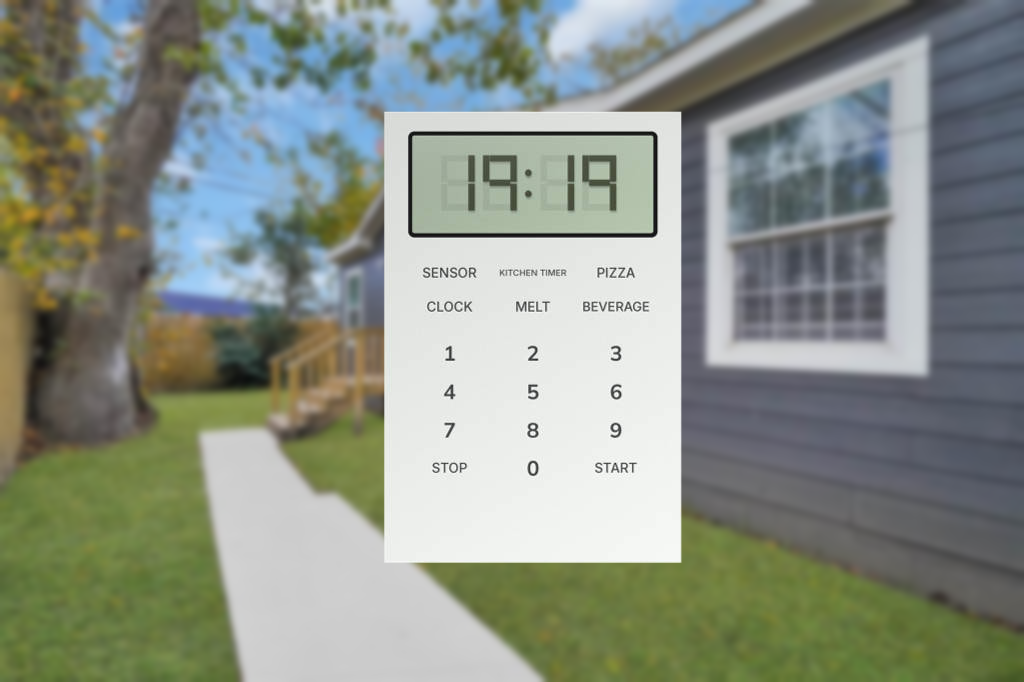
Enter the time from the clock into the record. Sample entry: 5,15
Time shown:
19,19
